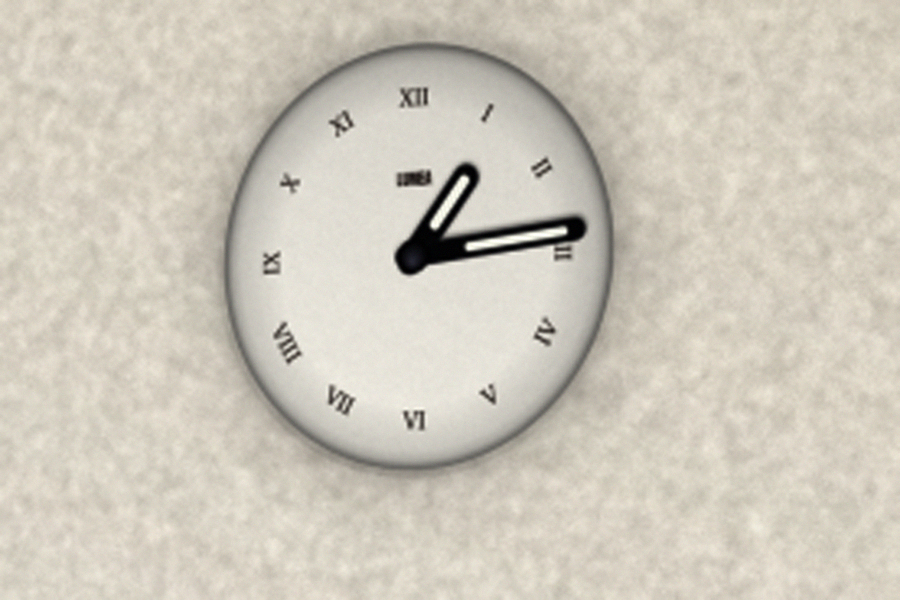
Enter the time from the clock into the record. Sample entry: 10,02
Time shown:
1,14
